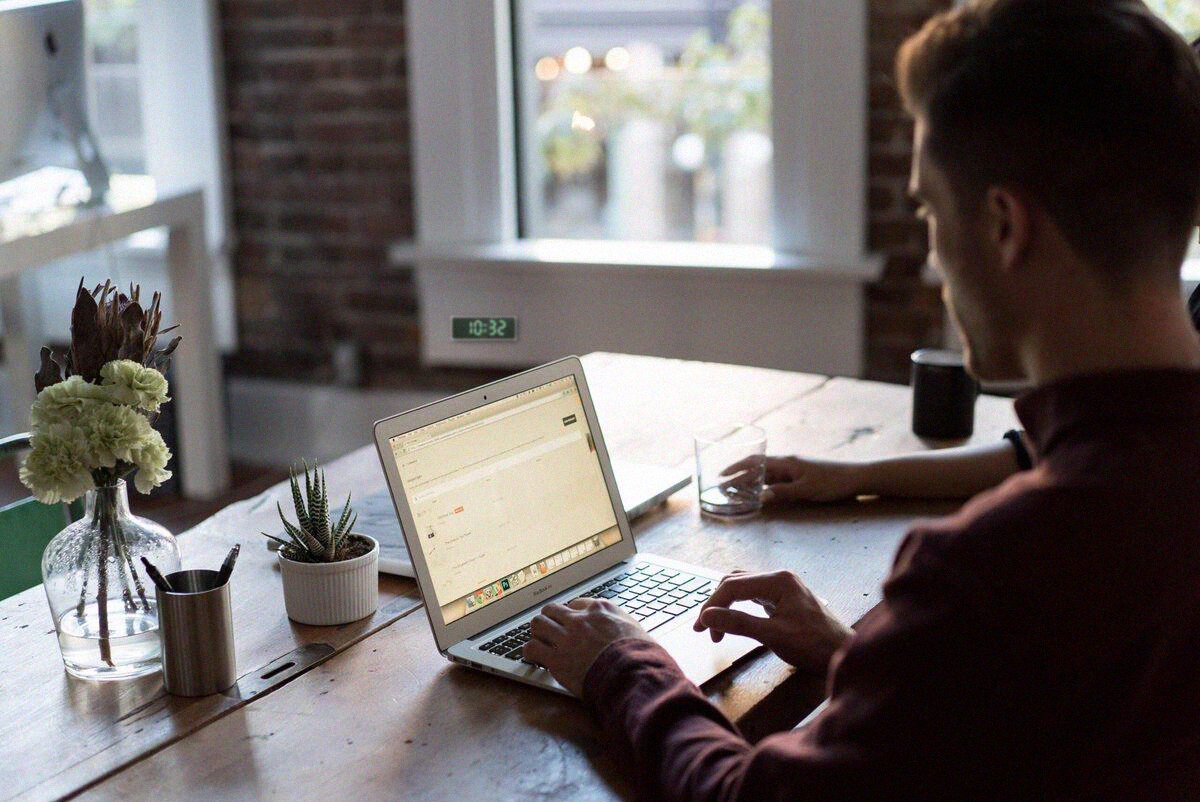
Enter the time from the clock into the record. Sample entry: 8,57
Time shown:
10,32
